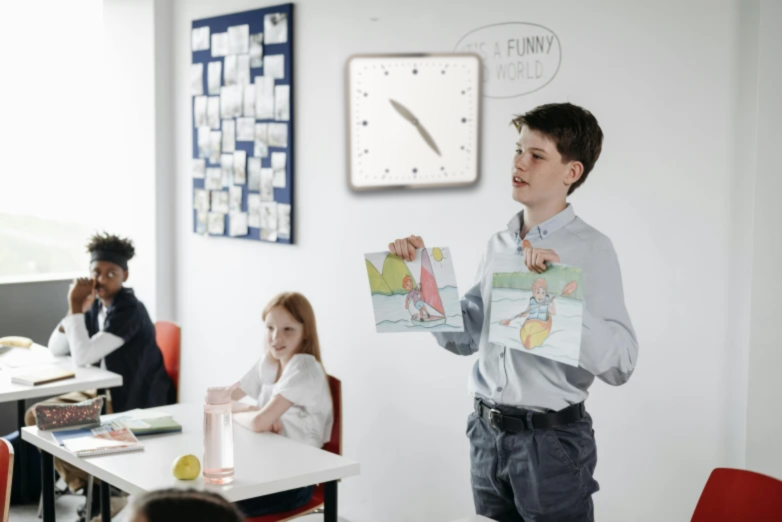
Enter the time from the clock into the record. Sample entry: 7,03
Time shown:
10,24
